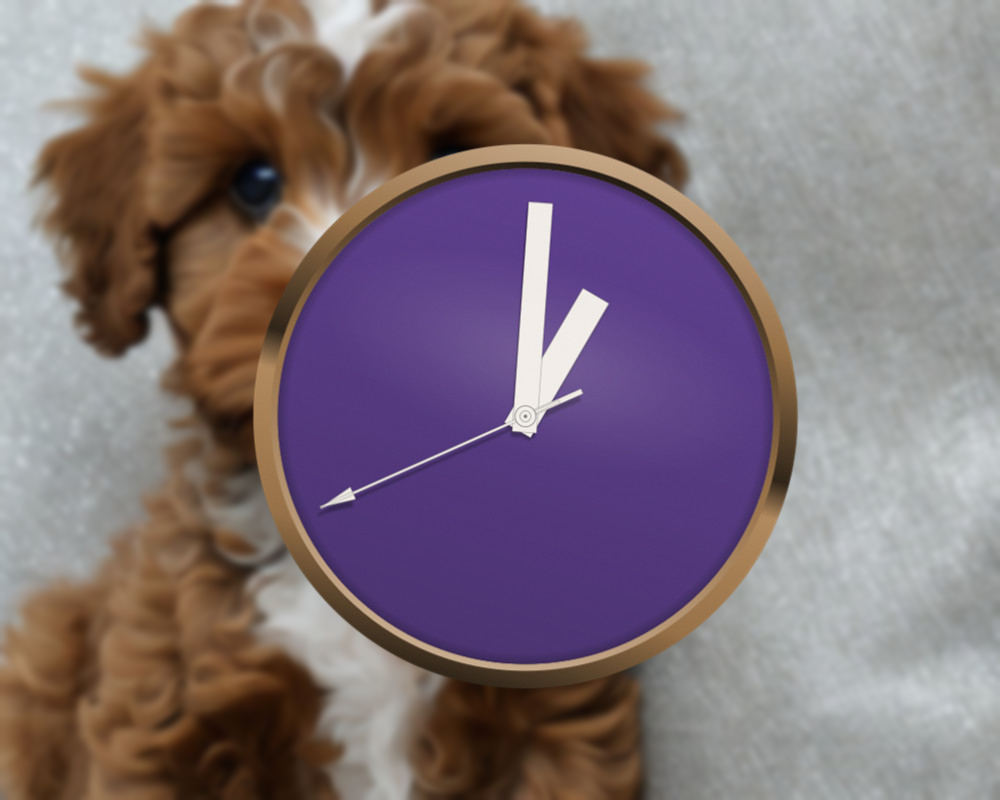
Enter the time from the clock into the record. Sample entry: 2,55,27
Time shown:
1,00,41
